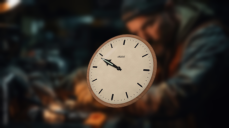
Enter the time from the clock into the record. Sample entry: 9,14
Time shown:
9,49
